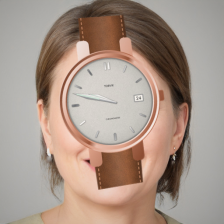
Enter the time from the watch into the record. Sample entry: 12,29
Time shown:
9,48
